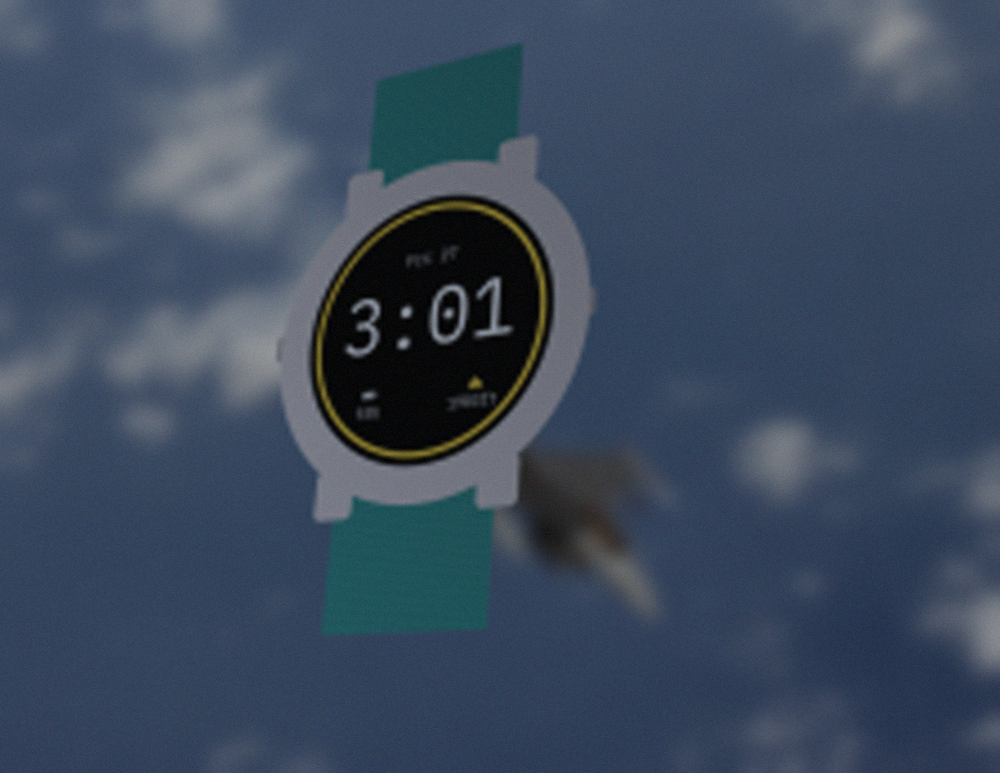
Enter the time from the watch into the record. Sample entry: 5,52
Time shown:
3,01
